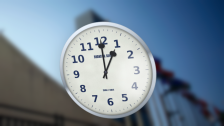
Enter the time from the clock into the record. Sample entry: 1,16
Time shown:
1,00
